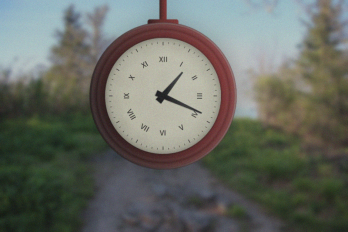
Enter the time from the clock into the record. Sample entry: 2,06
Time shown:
1,19
